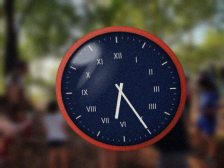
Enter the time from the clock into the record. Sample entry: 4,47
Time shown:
6,25
